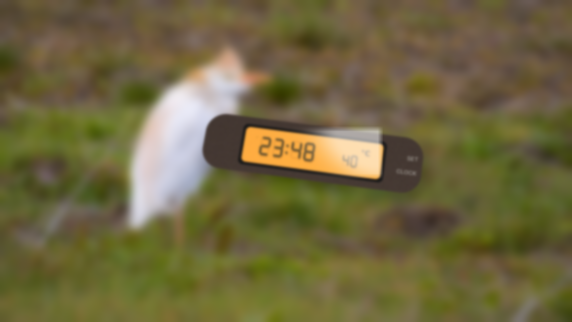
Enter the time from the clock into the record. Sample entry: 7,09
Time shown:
23,48
